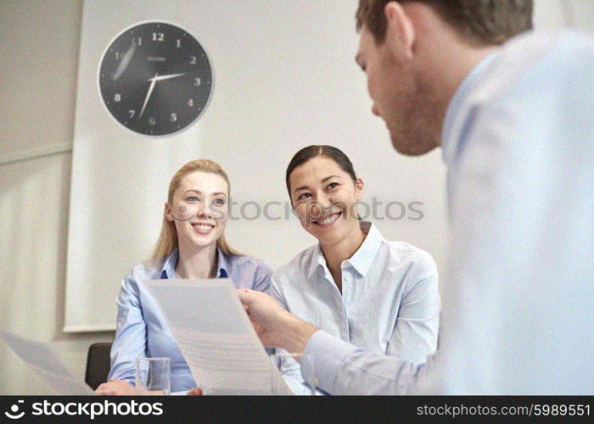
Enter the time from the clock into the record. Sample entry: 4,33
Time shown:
2,33
